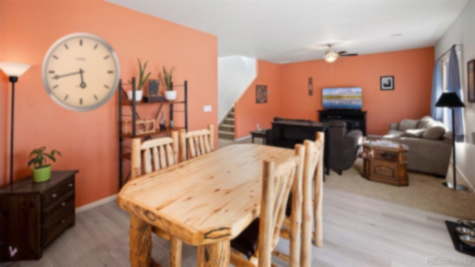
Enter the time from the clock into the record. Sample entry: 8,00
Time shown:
5,43
